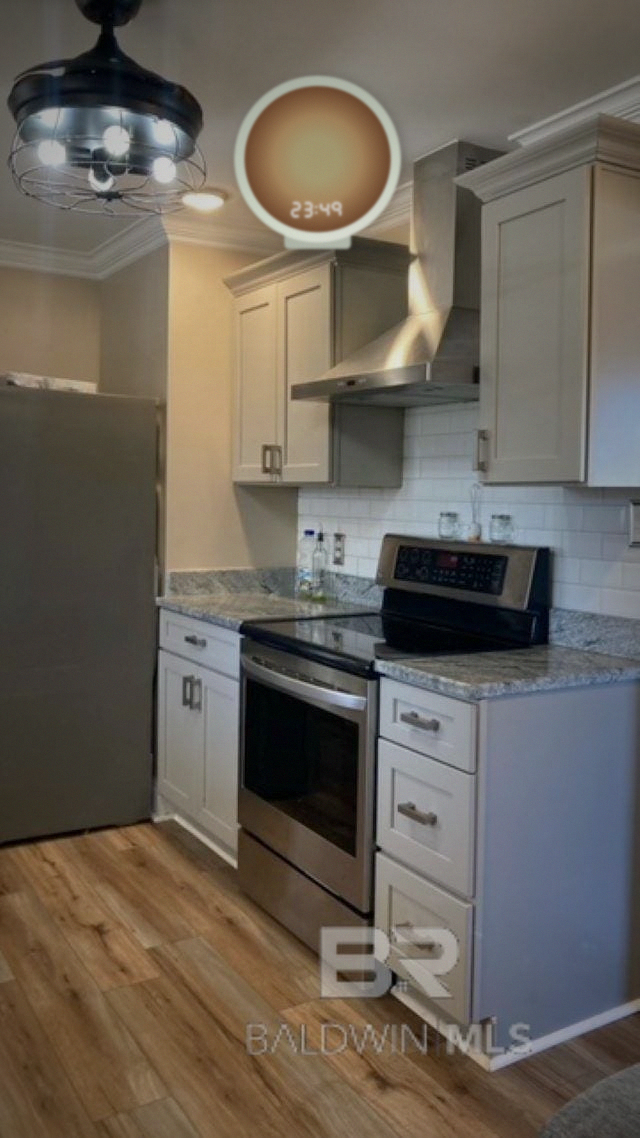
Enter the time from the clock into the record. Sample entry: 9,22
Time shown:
23,49
